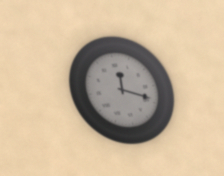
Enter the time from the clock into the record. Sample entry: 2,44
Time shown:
12,19
